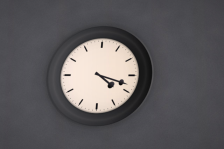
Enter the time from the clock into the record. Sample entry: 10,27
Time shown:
4,18
